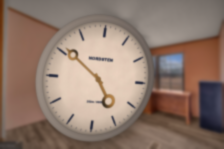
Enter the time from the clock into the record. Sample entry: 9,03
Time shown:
4,51
